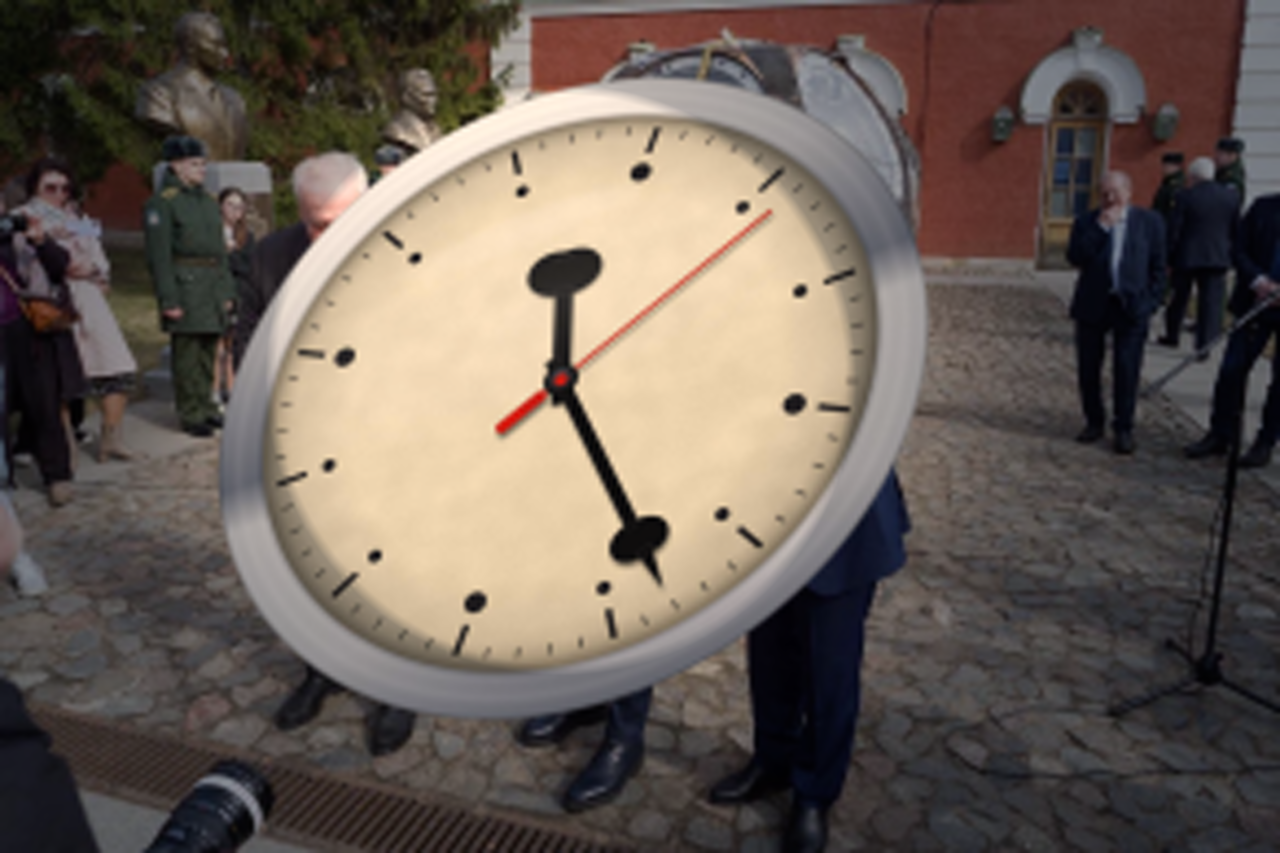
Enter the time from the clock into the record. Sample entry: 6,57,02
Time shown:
11,23,06
